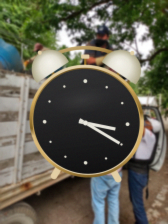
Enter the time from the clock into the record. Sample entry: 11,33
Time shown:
3,20
